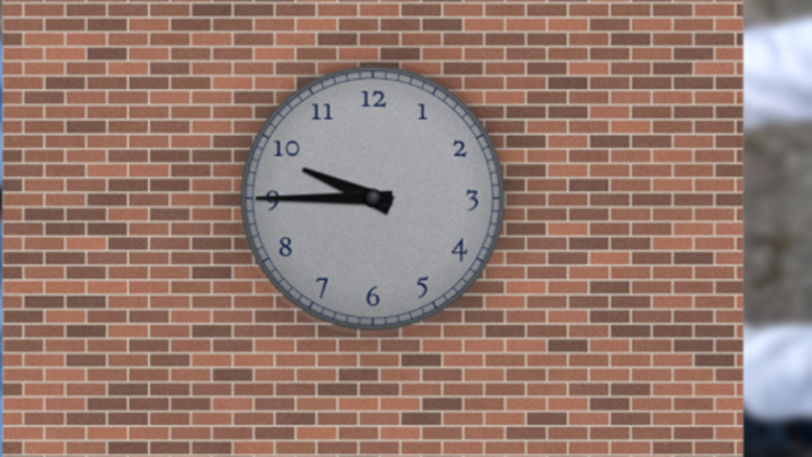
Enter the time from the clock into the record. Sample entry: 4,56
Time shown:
9,45
